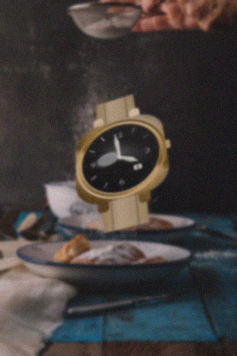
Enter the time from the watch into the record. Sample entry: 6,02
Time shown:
3,59
